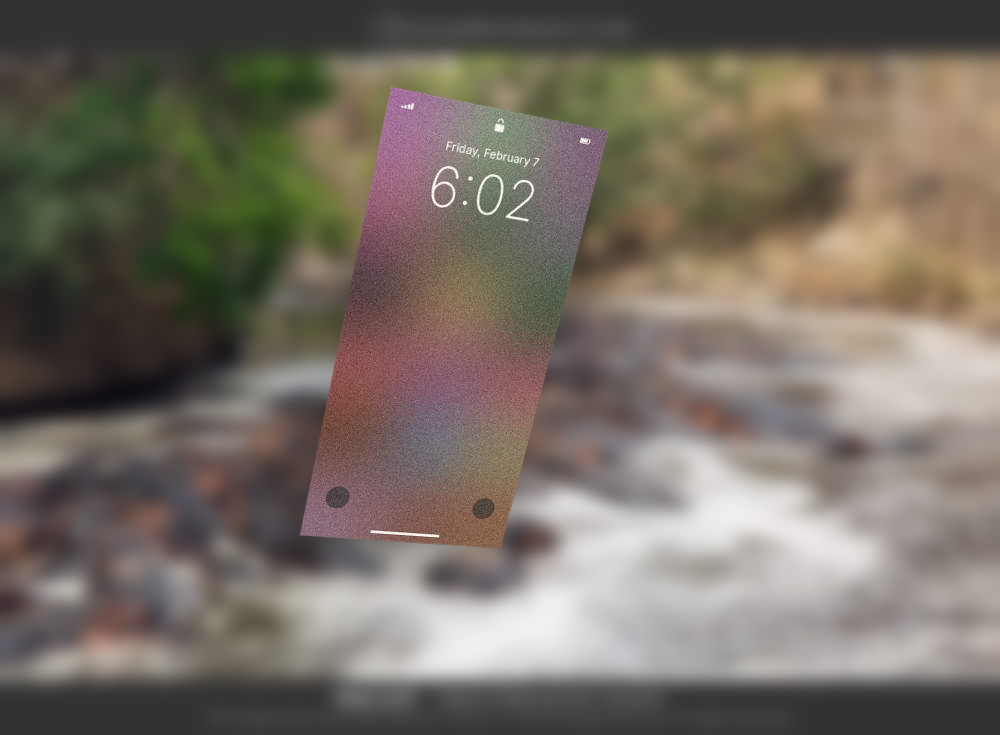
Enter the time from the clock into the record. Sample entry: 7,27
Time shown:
6,02
